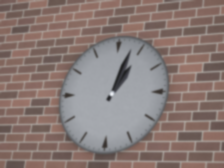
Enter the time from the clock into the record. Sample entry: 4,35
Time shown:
1,03
